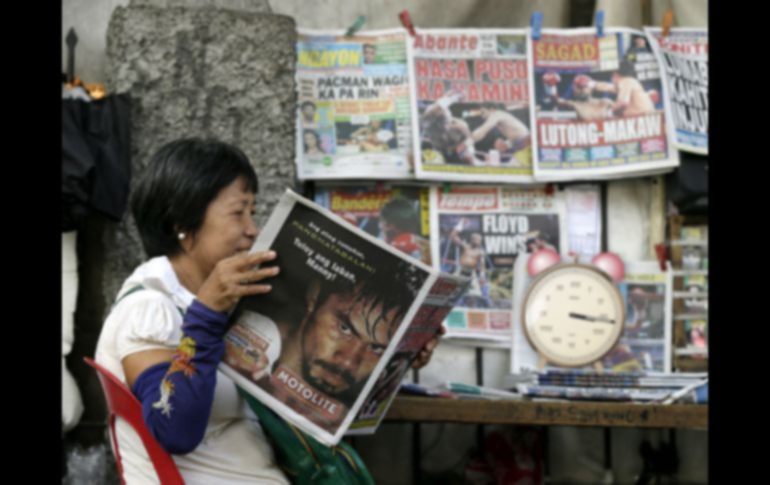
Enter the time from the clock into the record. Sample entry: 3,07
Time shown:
3,16
